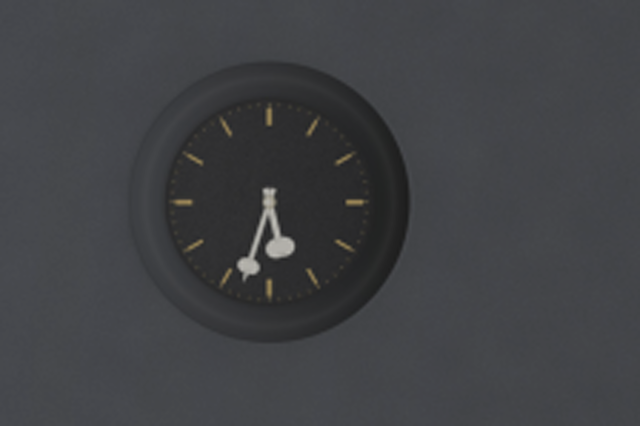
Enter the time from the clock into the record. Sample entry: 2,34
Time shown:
5,33
